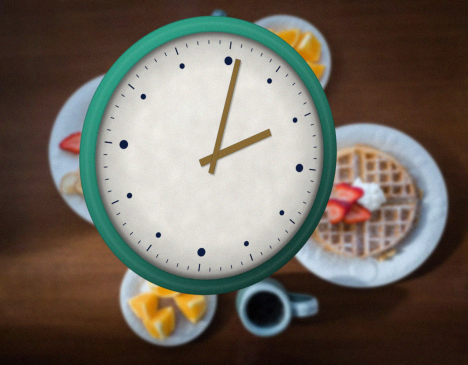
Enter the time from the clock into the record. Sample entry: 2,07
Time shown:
2,01
